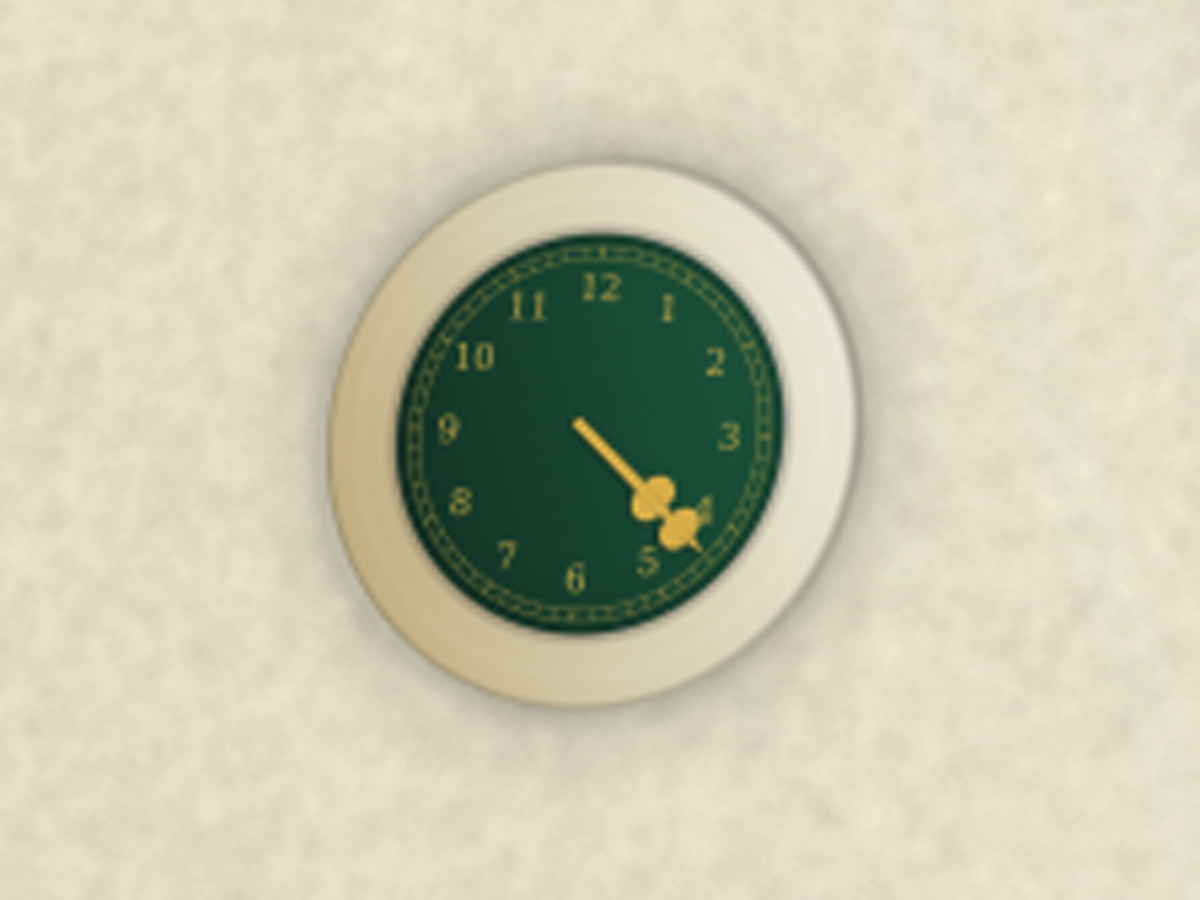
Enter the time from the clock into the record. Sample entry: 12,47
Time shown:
4,22
